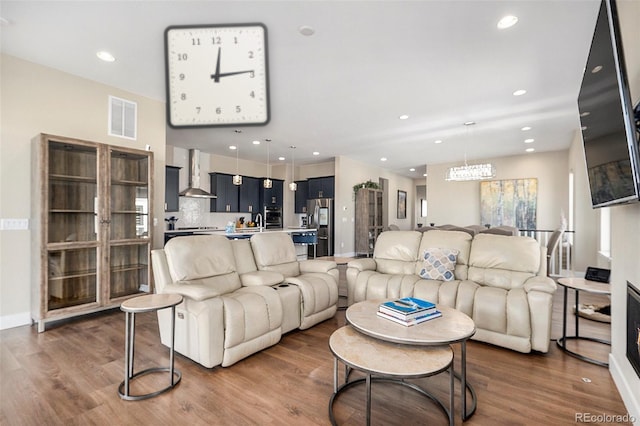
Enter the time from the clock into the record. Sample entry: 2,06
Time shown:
12,14
